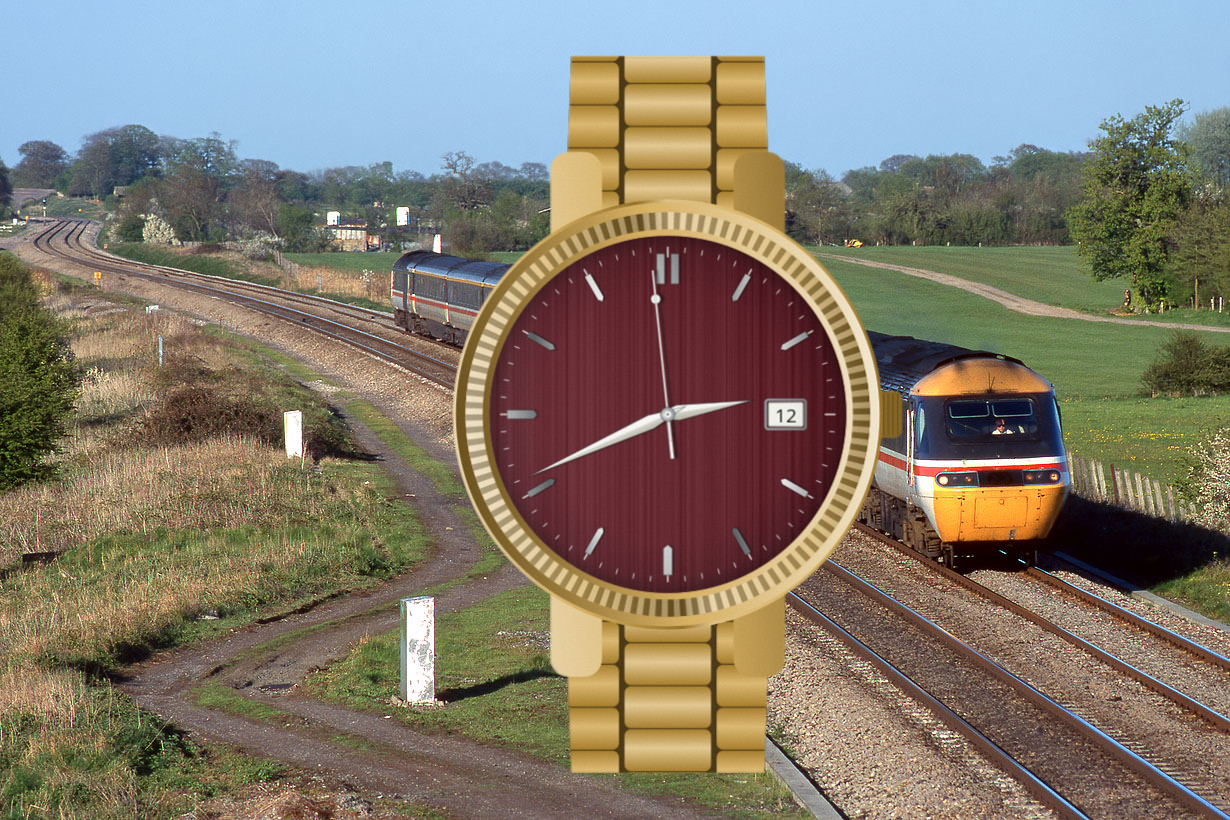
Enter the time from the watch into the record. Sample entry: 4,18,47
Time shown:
2,40,59
